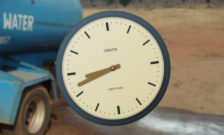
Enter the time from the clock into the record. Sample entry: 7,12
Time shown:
8,42
